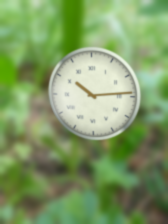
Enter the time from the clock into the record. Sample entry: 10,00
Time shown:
10,14
